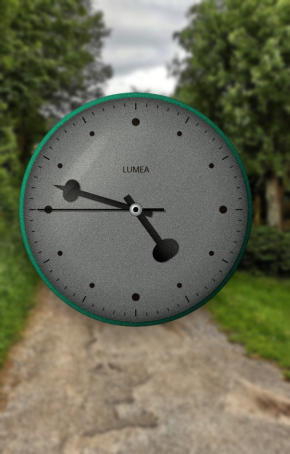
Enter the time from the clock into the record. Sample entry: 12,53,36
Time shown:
4,47,45
